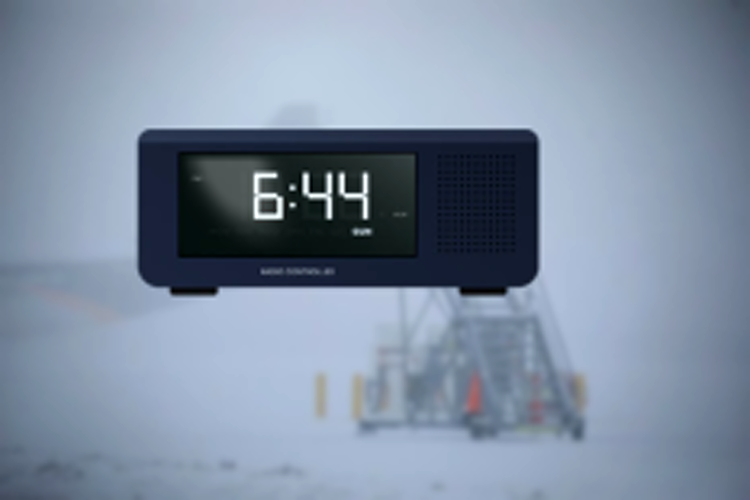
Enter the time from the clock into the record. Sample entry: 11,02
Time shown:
6,44
